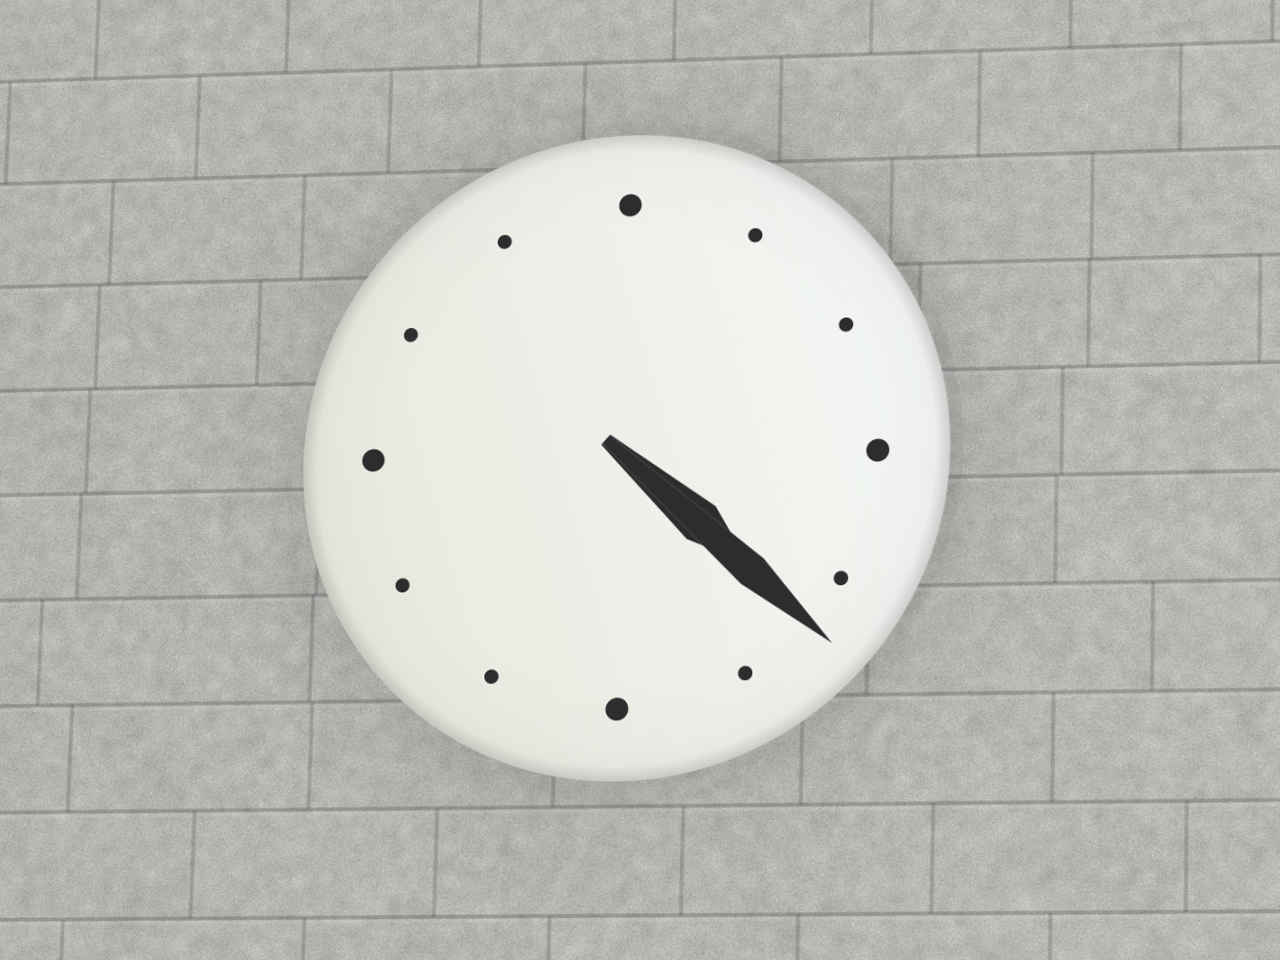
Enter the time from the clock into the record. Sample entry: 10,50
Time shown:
4,22
